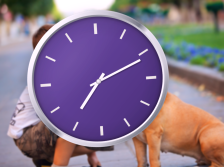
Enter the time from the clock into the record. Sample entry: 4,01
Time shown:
7,11
